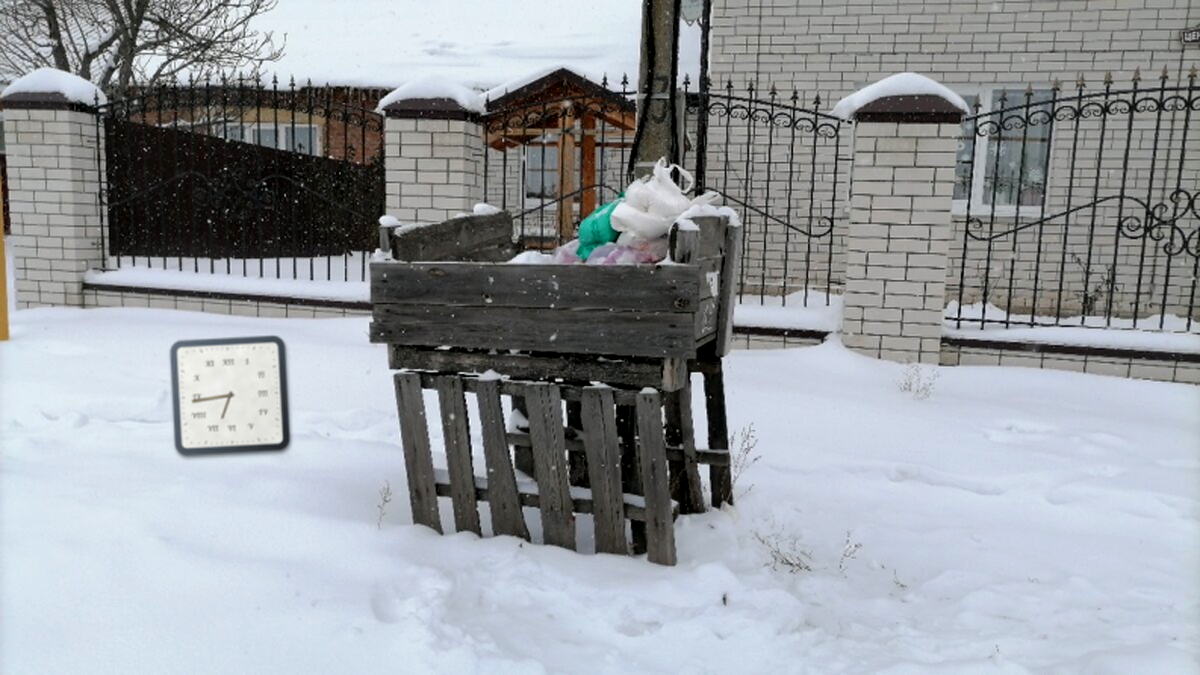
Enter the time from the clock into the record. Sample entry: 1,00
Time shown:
6,44
